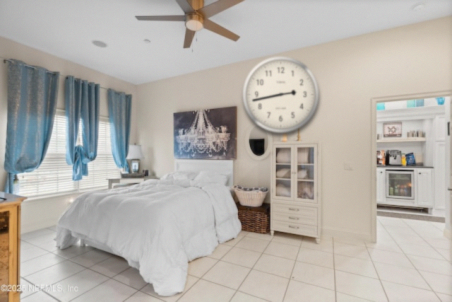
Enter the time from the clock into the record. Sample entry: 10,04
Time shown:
2,43
